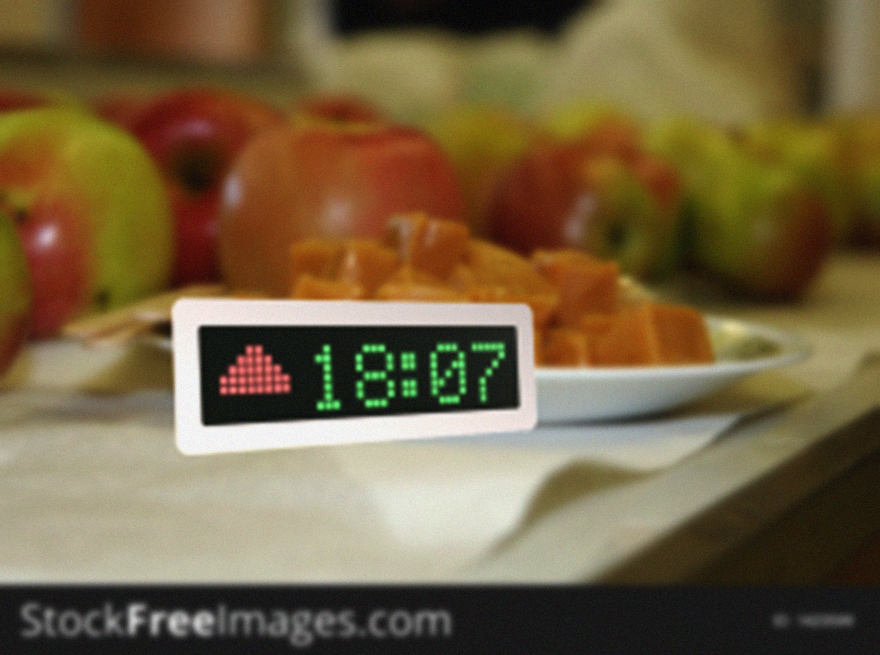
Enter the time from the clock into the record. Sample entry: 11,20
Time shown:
18,07
